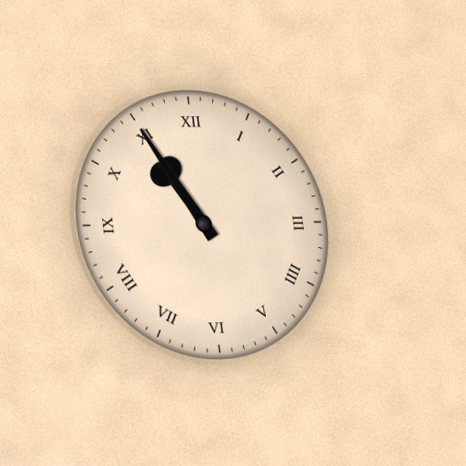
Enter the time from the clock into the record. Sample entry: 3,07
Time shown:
10,55
